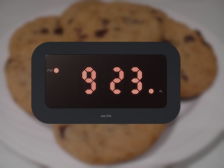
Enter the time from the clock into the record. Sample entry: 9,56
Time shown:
9,23
